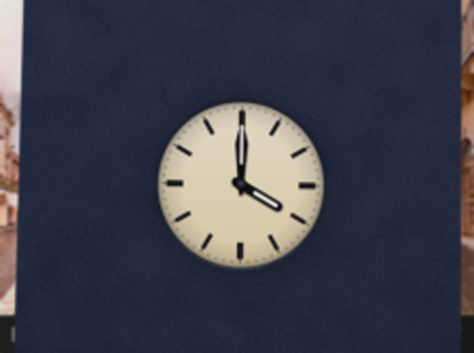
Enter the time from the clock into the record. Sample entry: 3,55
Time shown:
4,00
